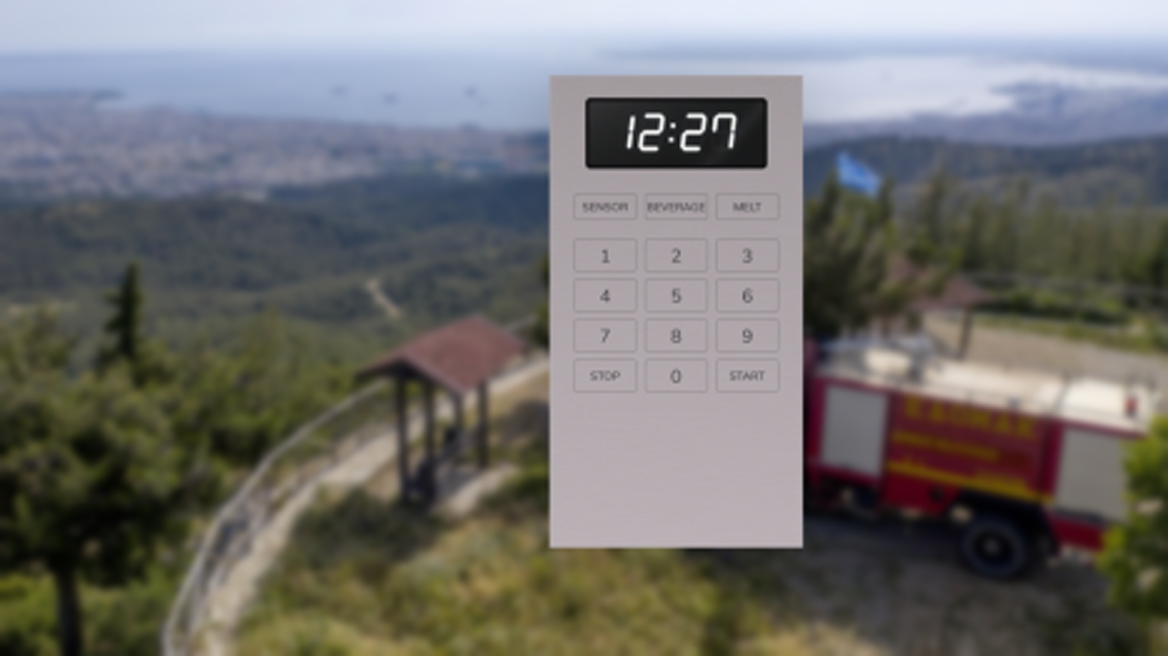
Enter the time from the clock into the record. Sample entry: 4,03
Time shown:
12,27
